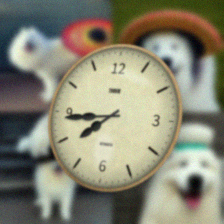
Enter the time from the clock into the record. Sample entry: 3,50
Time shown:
7,44
